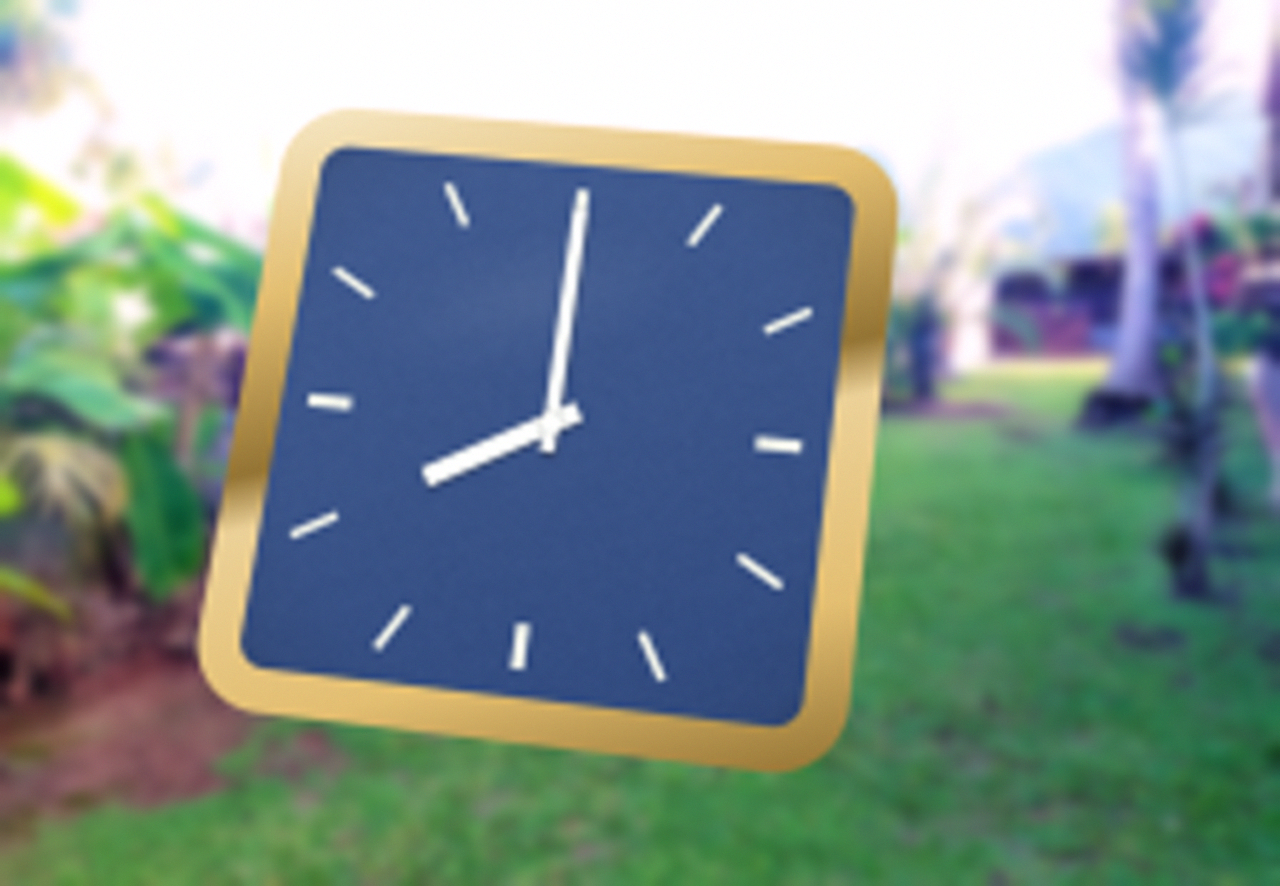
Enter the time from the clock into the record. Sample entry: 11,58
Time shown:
8,00
